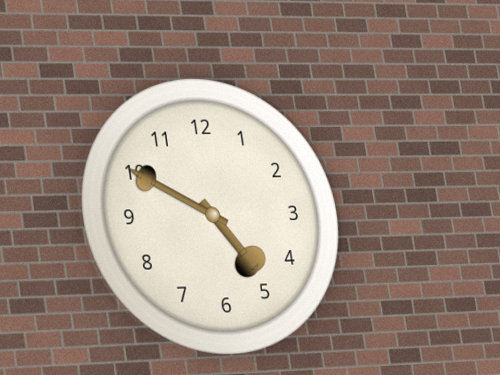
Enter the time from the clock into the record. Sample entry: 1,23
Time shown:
4,50
